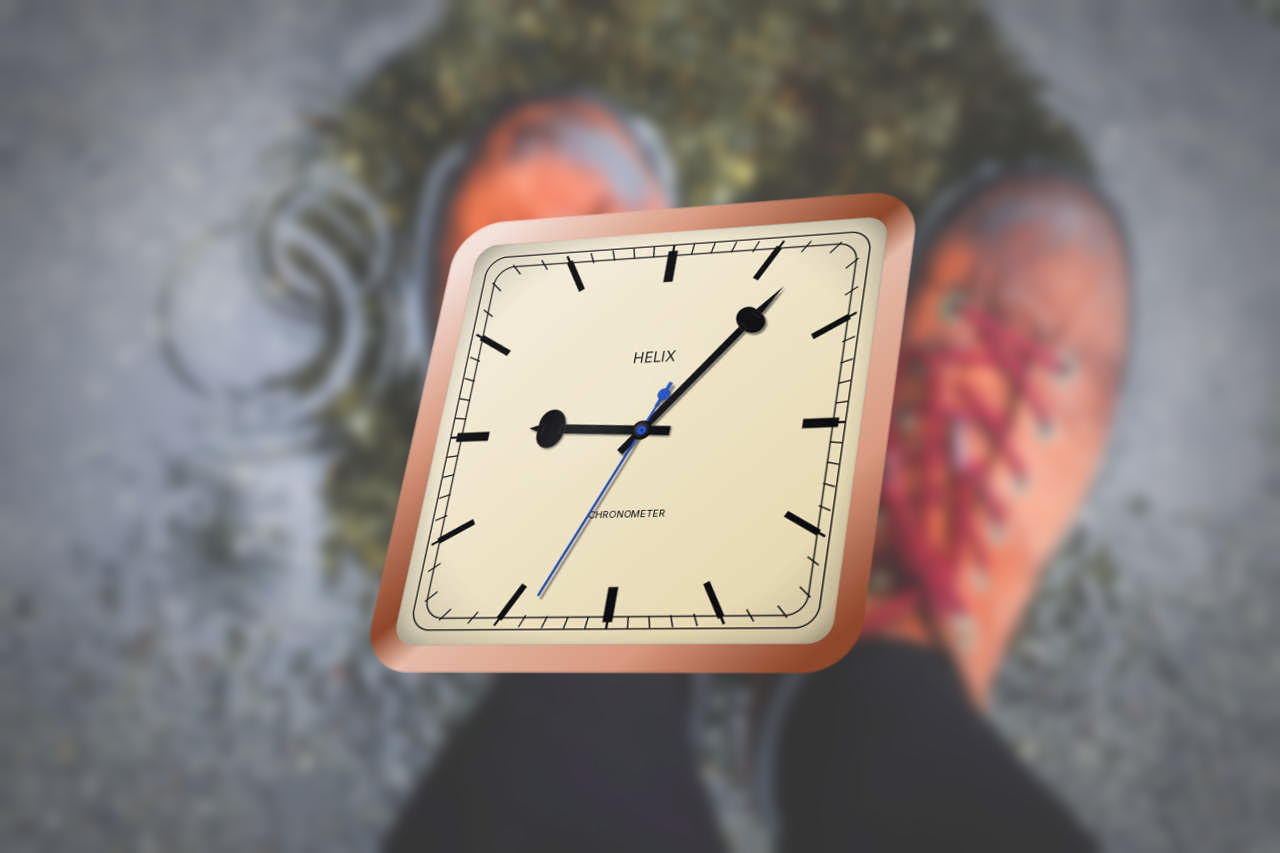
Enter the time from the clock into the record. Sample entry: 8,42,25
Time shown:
9,06,34
